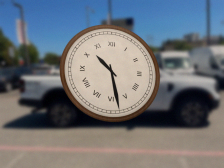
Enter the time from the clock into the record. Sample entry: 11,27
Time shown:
10,28
